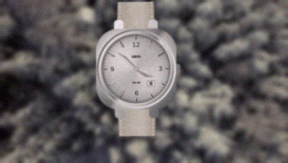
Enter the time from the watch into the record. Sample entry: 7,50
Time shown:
3,52
